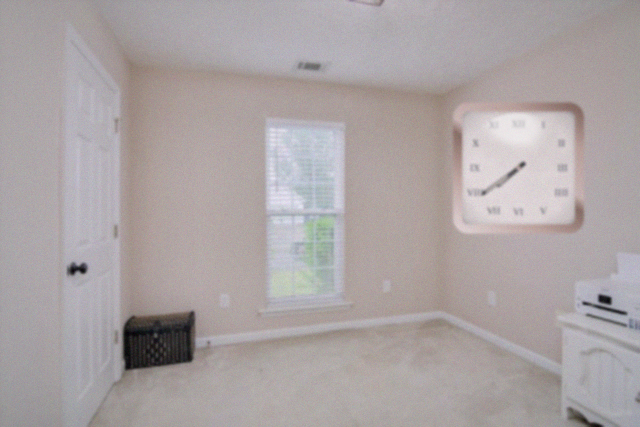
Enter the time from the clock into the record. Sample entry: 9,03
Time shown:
7,39
